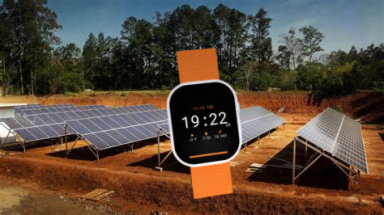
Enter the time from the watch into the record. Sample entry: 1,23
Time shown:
19,22
